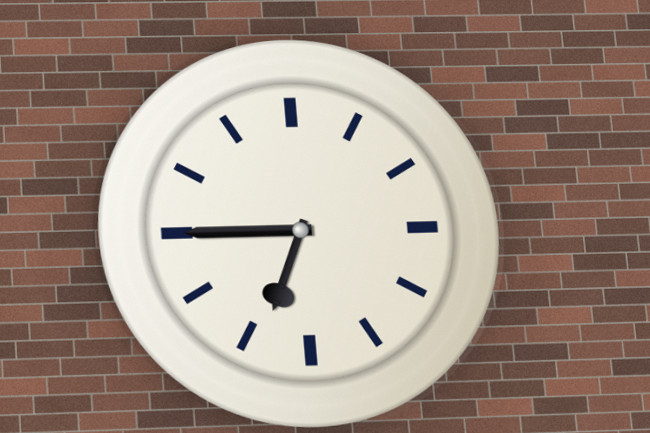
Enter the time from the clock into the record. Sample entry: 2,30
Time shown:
6,45
